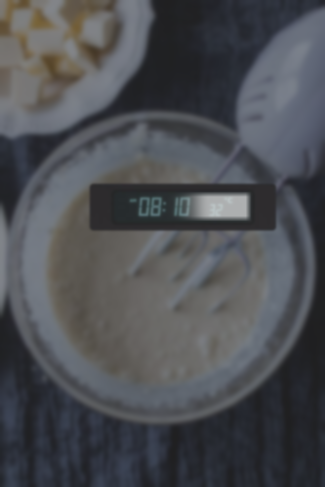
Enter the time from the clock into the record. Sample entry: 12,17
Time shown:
8,10
